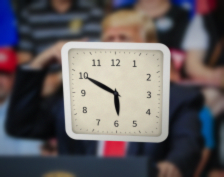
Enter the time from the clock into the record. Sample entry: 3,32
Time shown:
5,50
